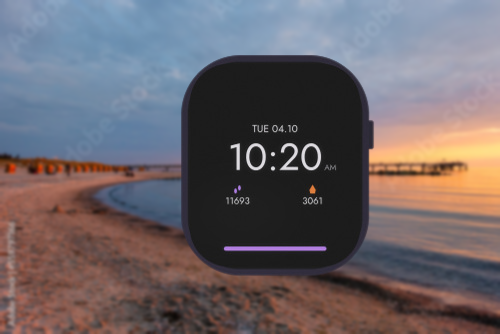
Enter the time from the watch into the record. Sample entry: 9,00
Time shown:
10,20
